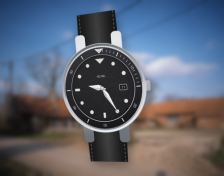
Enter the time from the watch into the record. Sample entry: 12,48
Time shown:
9,25
